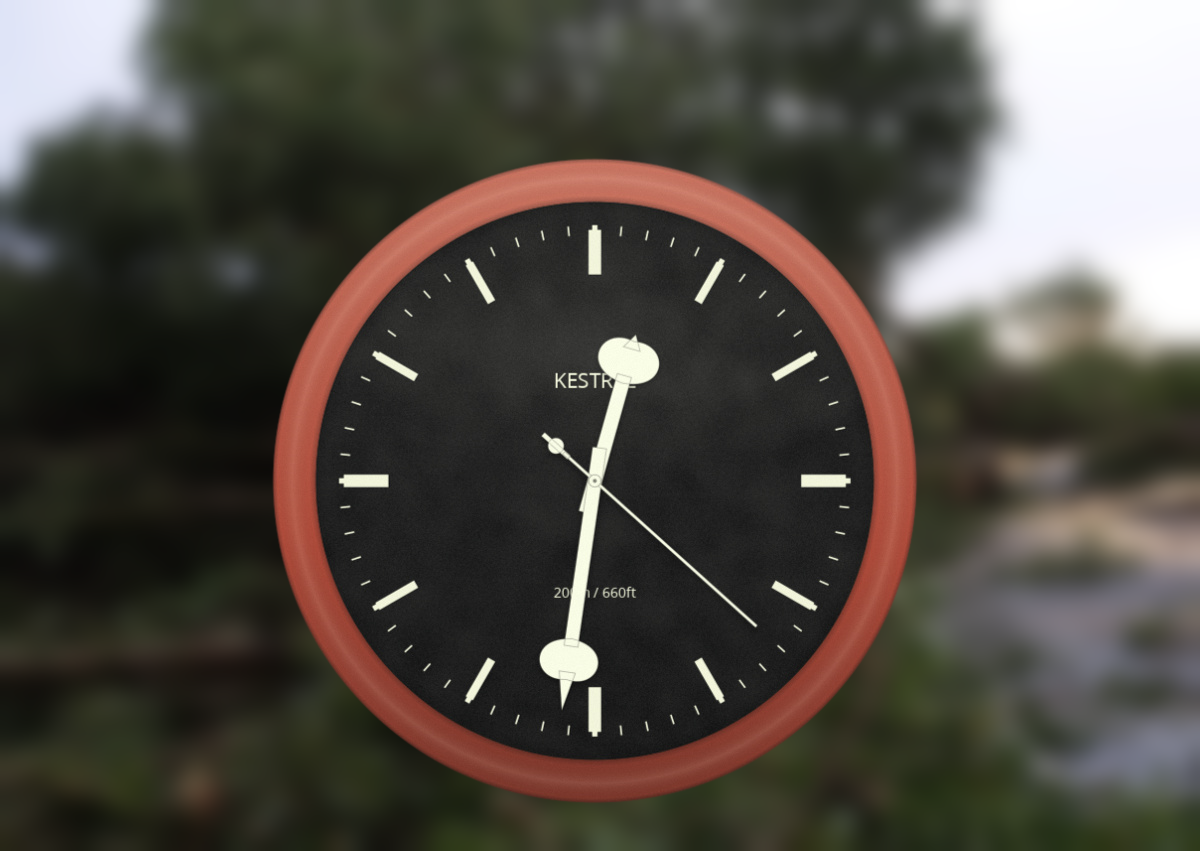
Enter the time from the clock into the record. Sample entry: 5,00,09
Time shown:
12,31,22
